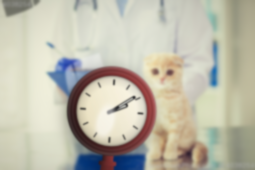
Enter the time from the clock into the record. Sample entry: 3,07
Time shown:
2,09
